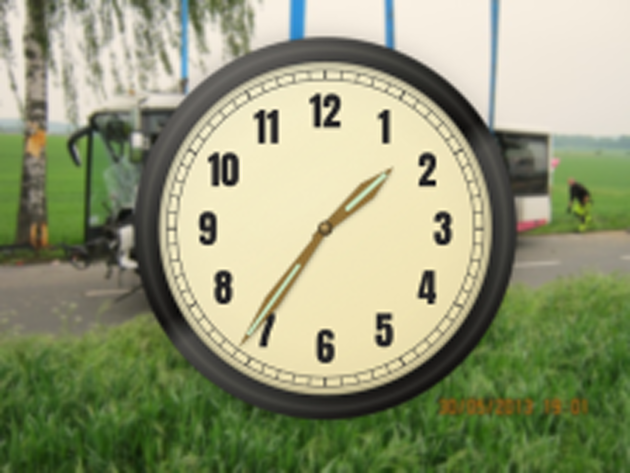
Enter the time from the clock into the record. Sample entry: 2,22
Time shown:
1,36
